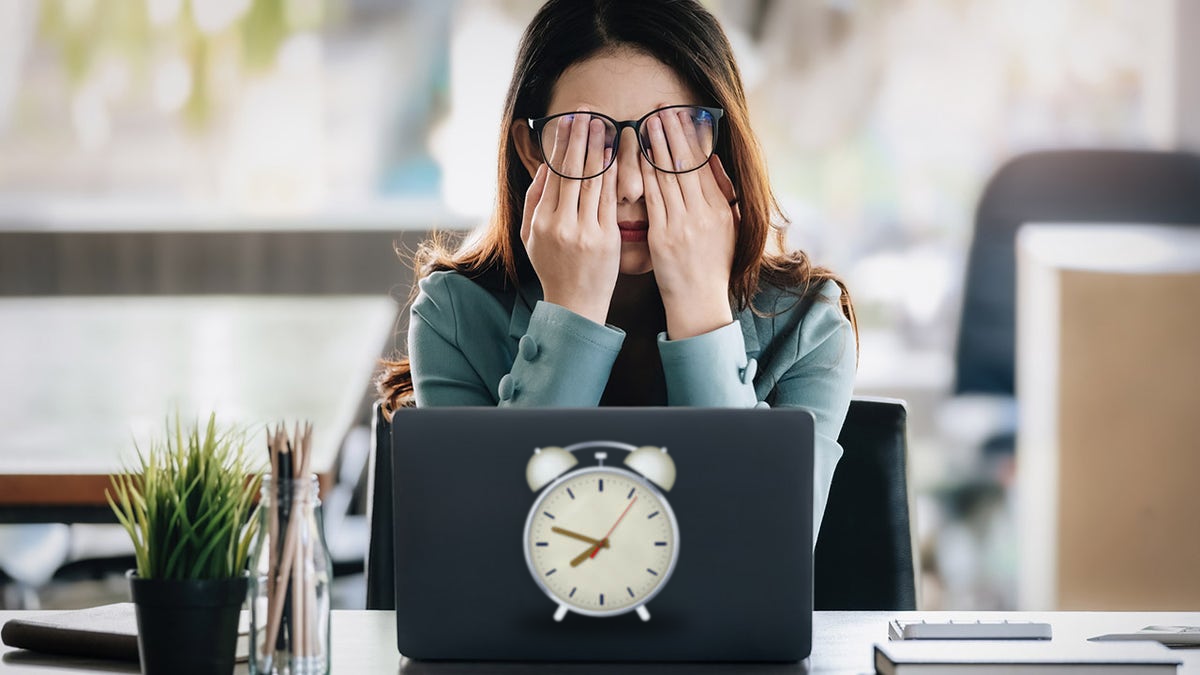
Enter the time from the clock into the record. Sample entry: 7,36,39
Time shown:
7,48,06
